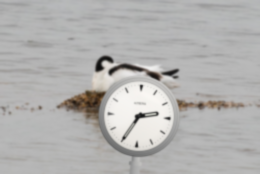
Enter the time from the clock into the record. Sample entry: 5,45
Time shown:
2,35
